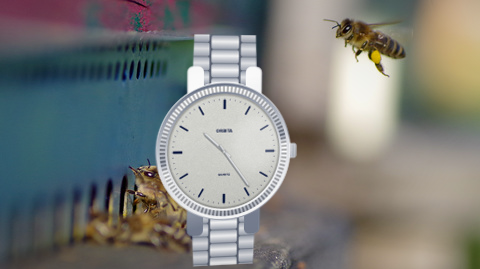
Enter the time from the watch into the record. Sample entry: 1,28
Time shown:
10,24
